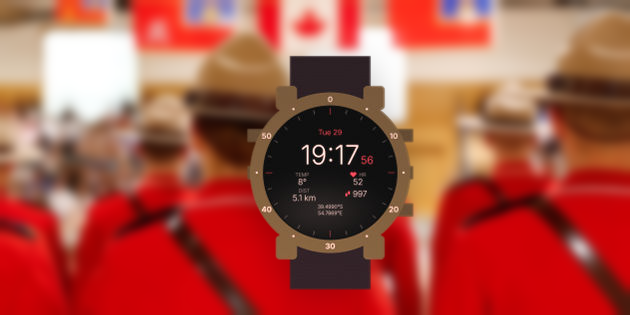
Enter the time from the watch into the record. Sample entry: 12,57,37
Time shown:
19,17,56
